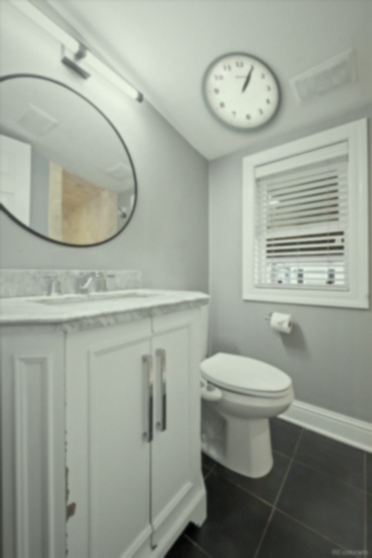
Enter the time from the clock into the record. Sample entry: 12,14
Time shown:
1,05
